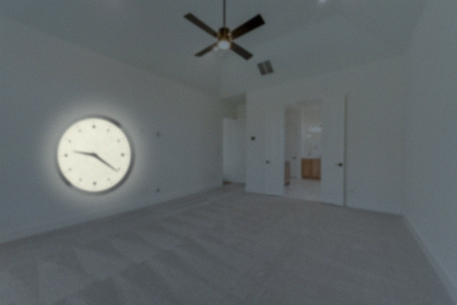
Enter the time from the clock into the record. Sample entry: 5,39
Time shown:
9,21
